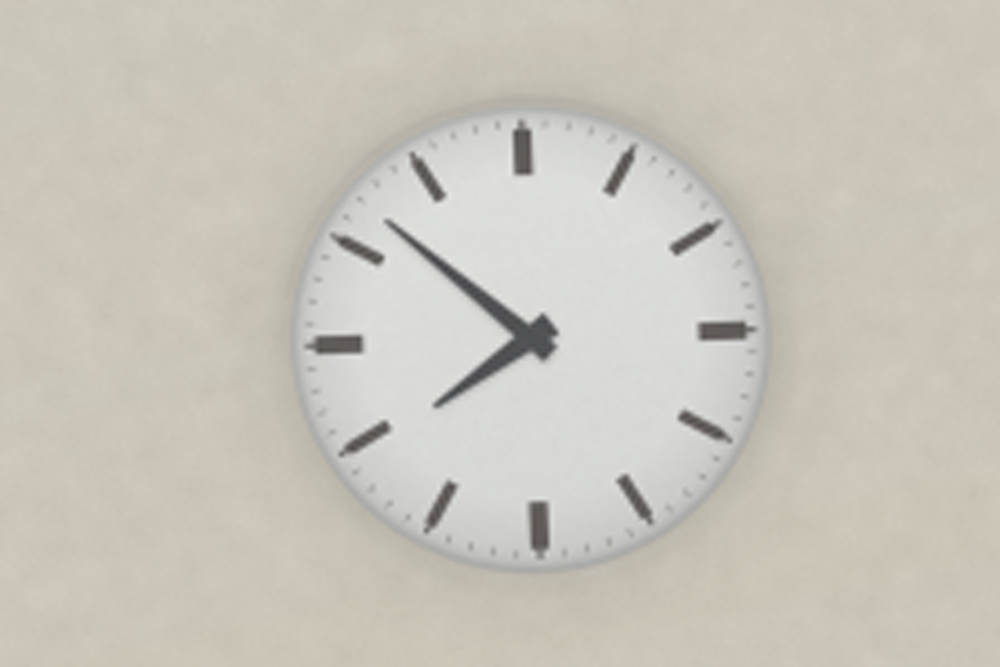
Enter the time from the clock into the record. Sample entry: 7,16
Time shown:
7,52
